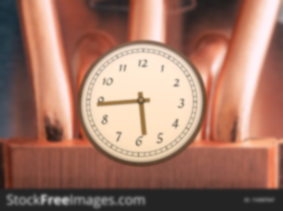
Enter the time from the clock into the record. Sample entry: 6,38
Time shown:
5,44
